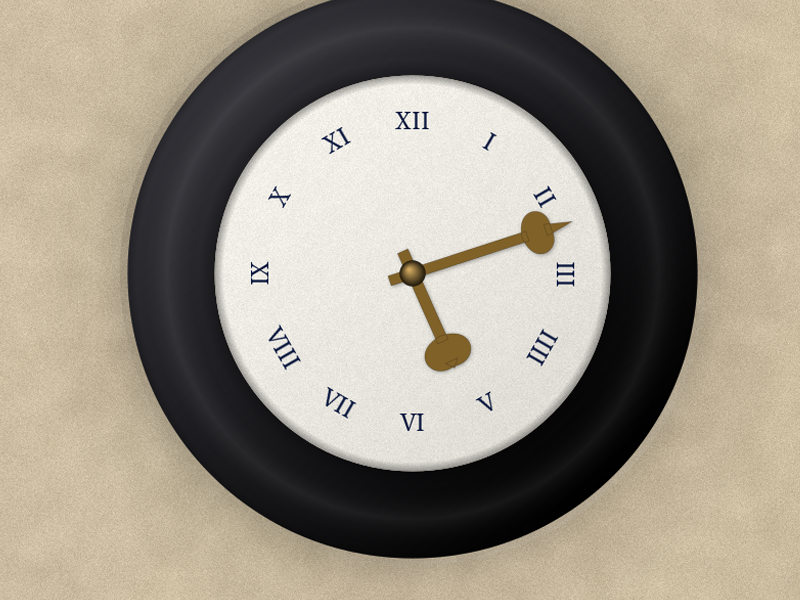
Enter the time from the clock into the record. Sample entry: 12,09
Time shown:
5,12
